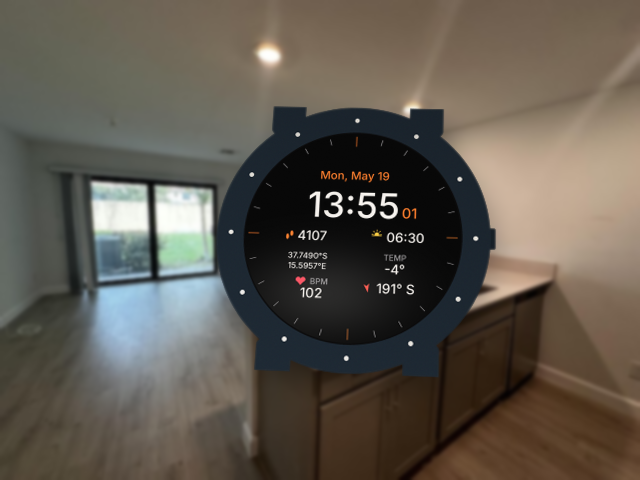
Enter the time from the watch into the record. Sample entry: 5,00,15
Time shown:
13,55,01
